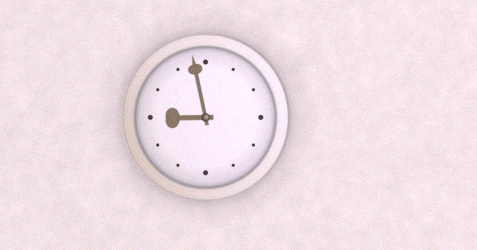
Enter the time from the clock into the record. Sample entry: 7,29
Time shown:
8,58
